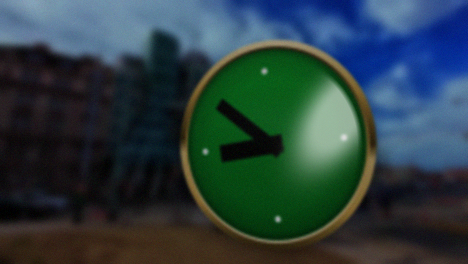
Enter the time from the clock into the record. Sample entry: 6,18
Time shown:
8,52
